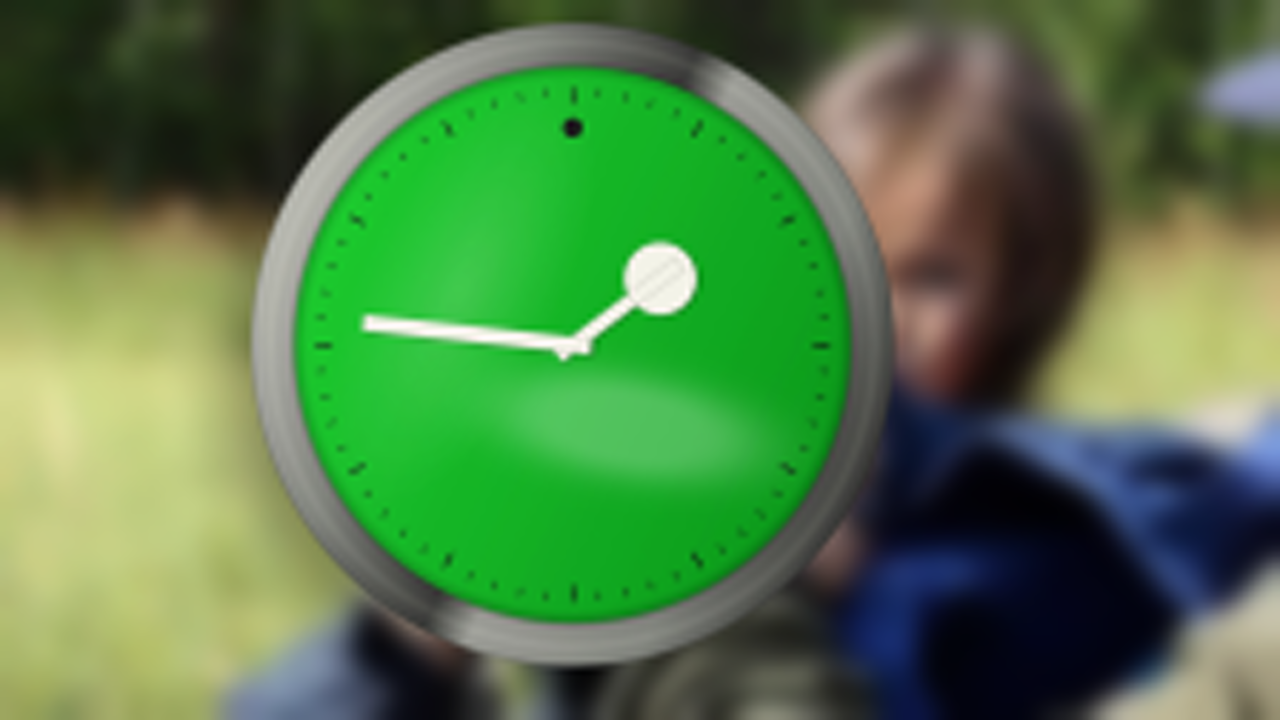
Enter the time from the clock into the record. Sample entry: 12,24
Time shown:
1,46
